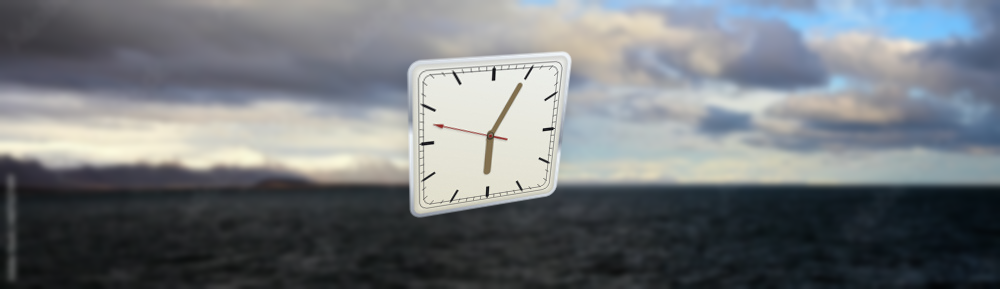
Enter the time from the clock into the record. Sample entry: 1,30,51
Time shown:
6,04,48
